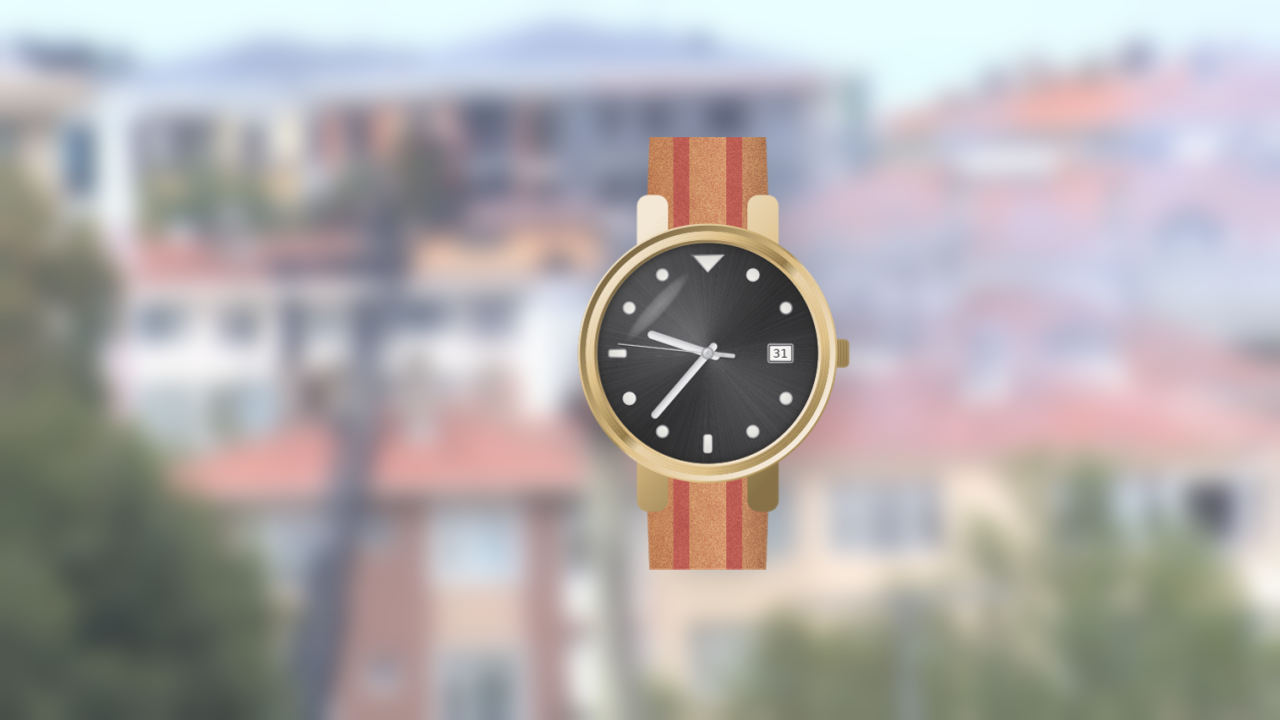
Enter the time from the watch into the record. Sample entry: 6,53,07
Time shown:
9,36,46
